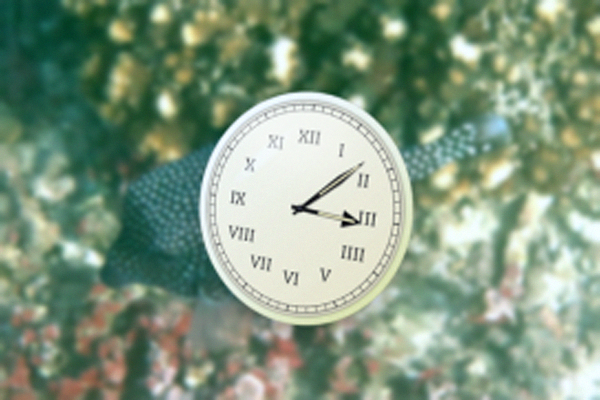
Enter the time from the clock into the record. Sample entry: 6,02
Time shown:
3,08
